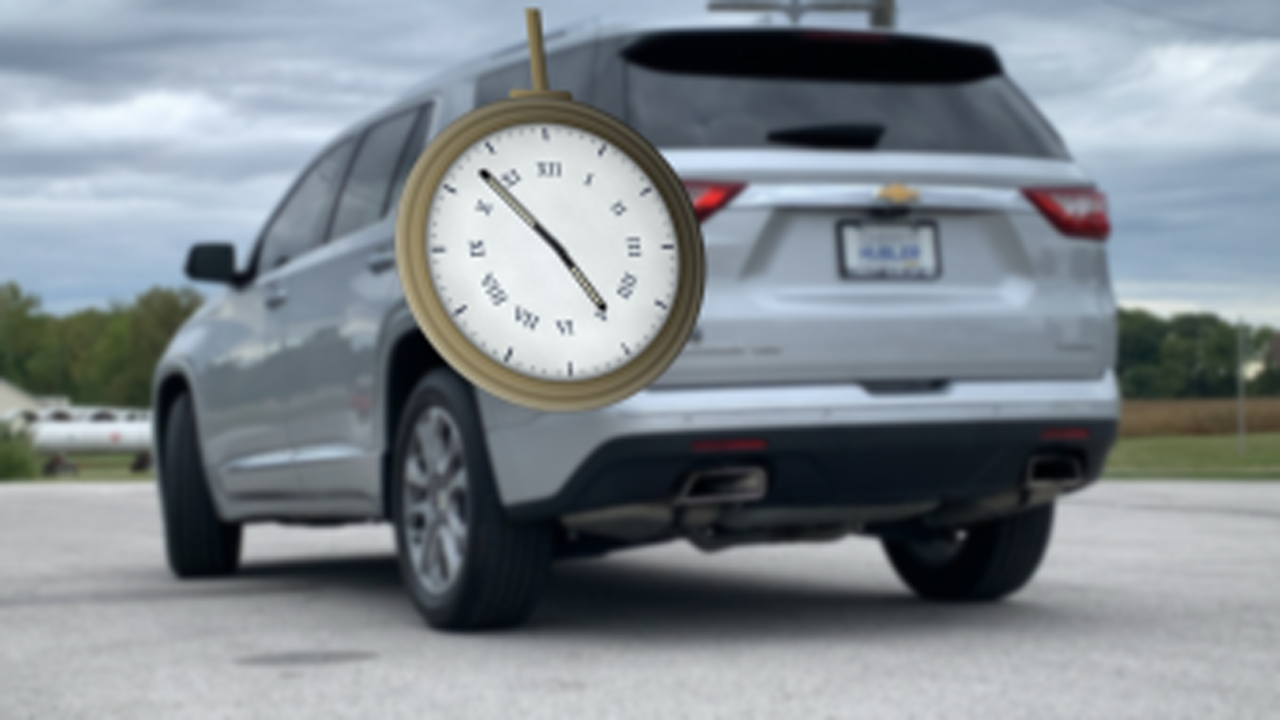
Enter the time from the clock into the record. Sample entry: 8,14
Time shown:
4,53
